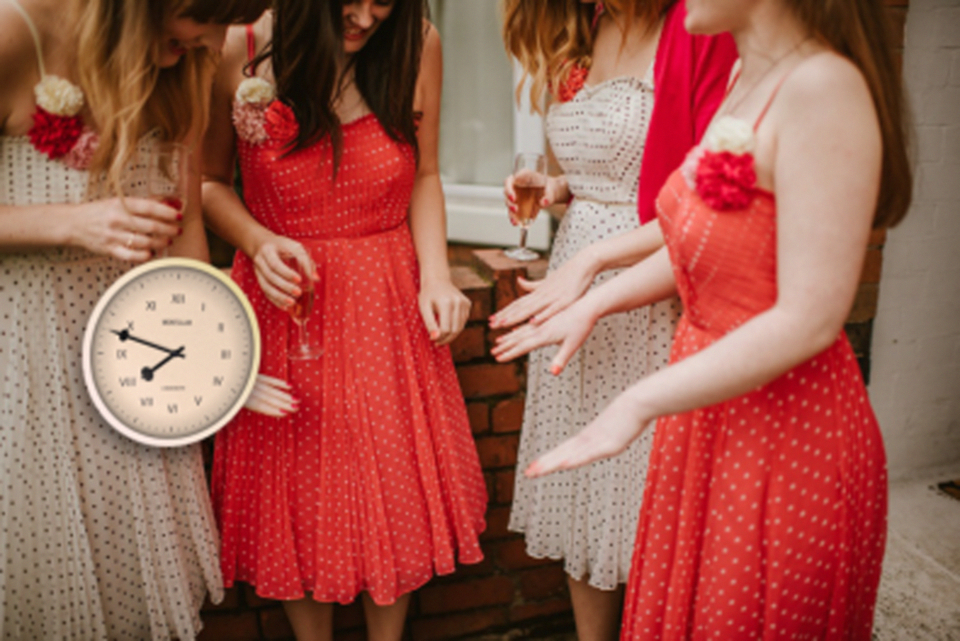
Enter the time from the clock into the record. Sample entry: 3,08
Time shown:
7,48
